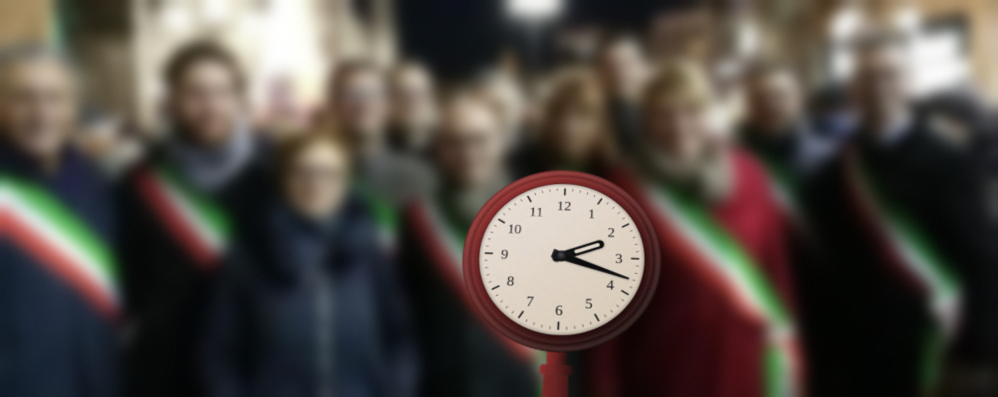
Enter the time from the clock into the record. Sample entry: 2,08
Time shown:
2,18
